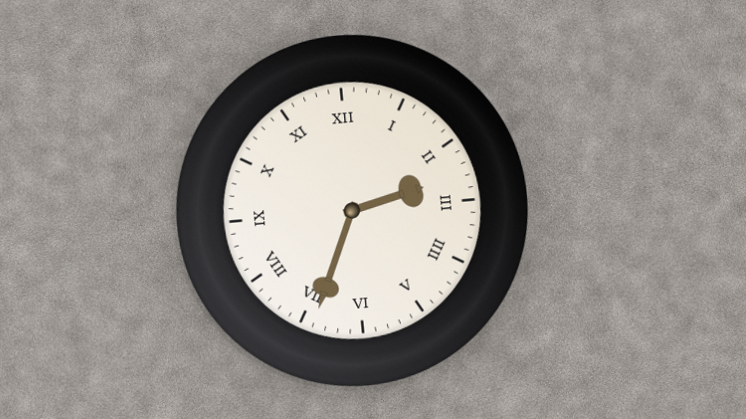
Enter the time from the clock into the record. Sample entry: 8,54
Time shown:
2,34
